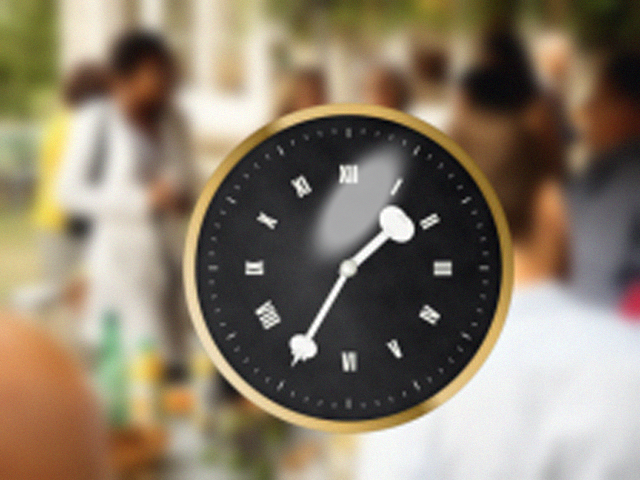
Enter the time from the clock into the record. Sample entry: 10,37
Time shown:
1,35
